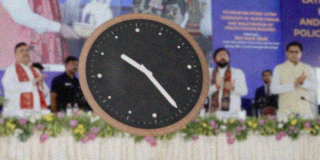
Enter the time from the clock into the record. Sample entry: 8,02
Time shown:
10,25
